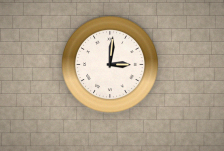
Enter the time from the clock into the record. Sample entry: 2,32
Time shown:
3,01
